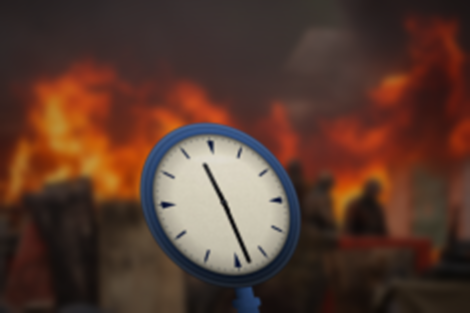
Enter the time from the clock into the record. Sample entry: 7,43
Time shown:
11,28
